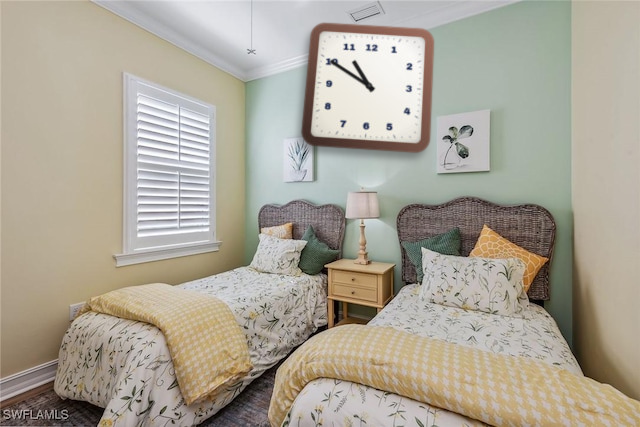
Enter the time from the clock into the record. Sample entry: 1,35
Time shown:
10,50
